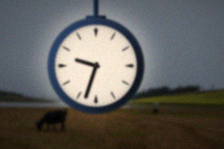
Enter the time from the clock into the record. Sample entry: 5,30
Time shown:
9,33
